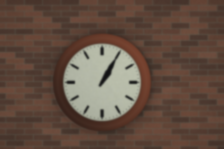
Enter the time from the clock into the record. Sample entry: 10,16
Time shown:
1,05
